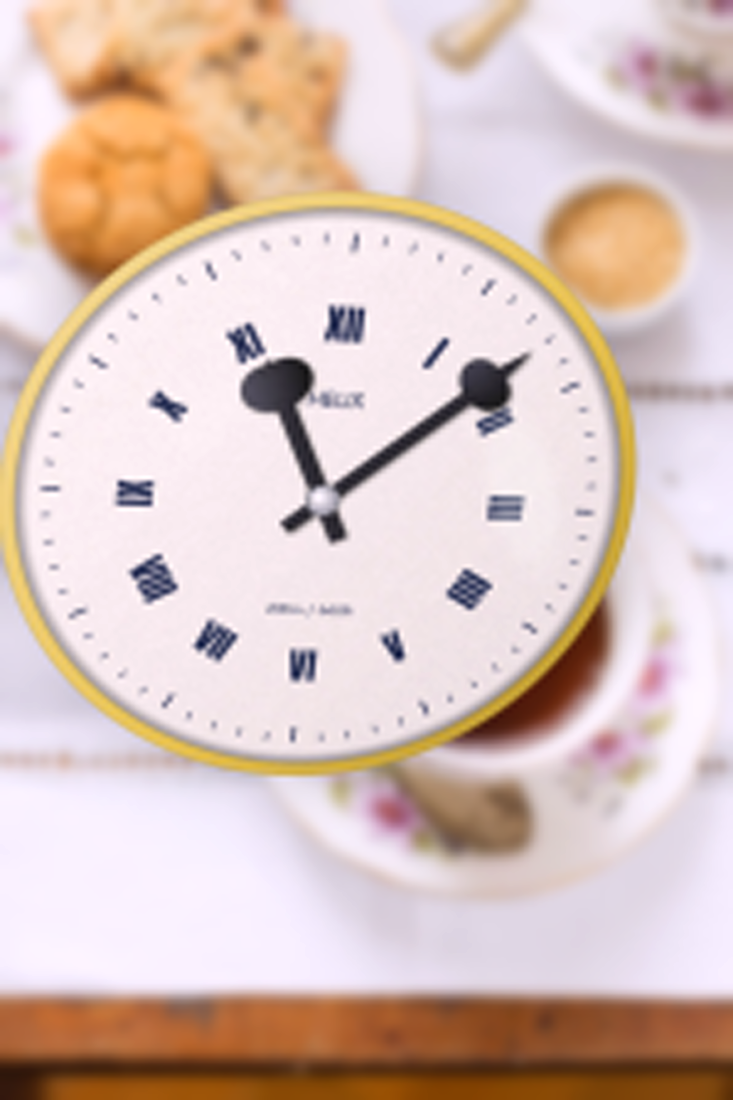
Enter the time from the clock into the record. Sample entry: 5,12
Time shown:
11,08
